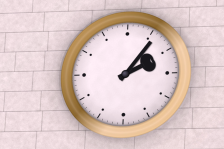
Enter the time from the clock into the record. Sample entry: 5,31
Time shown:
2,06
